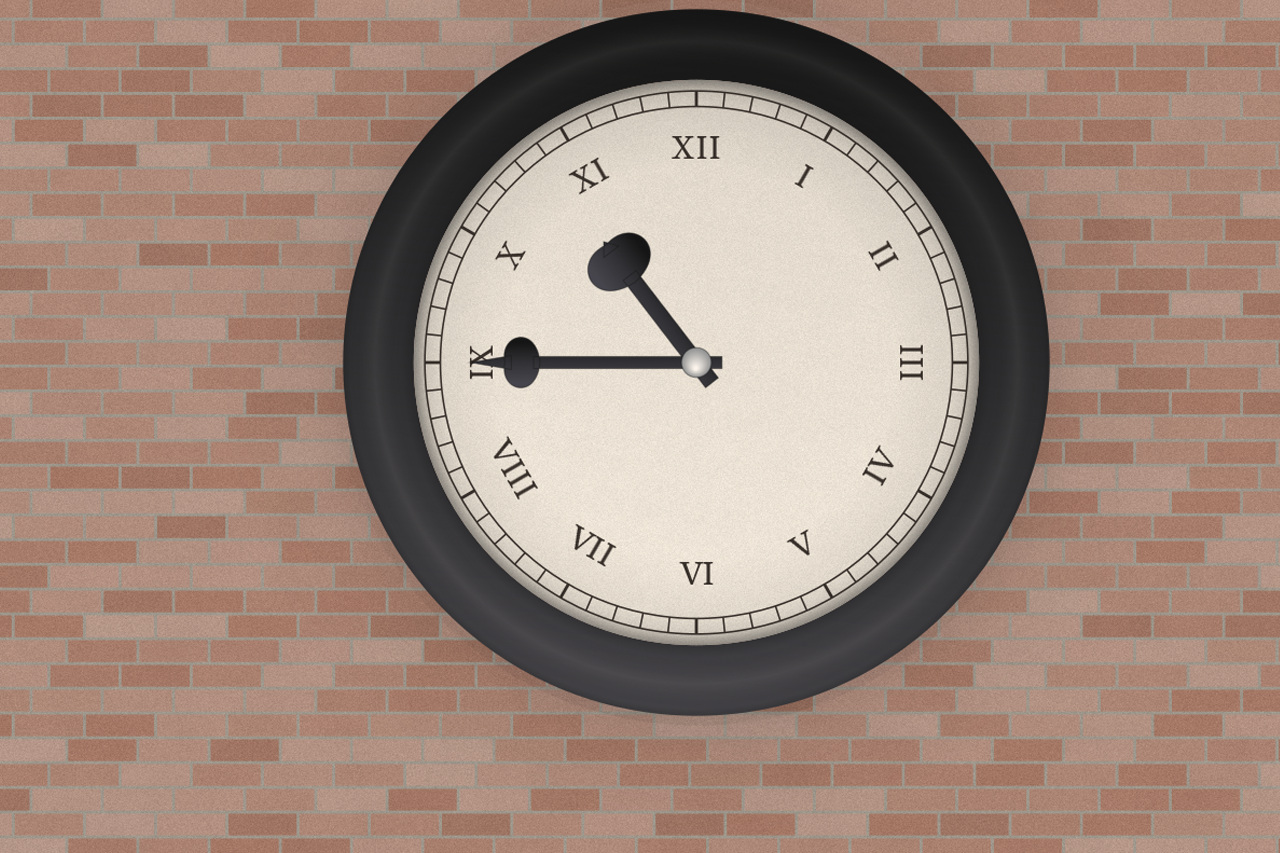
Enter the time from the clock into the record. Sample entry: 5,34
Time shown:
10,45
